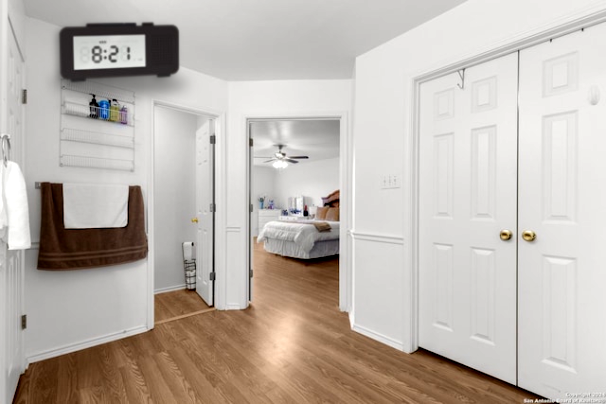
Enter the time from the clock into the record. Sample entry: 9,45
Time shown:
8,21
